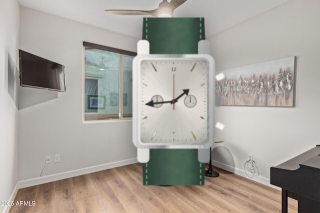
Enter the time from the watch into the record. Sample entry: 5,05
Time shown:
1,44
